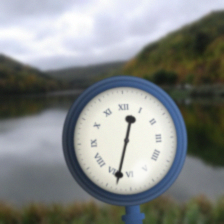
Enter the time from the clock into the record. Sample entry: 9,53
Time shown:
12,33
